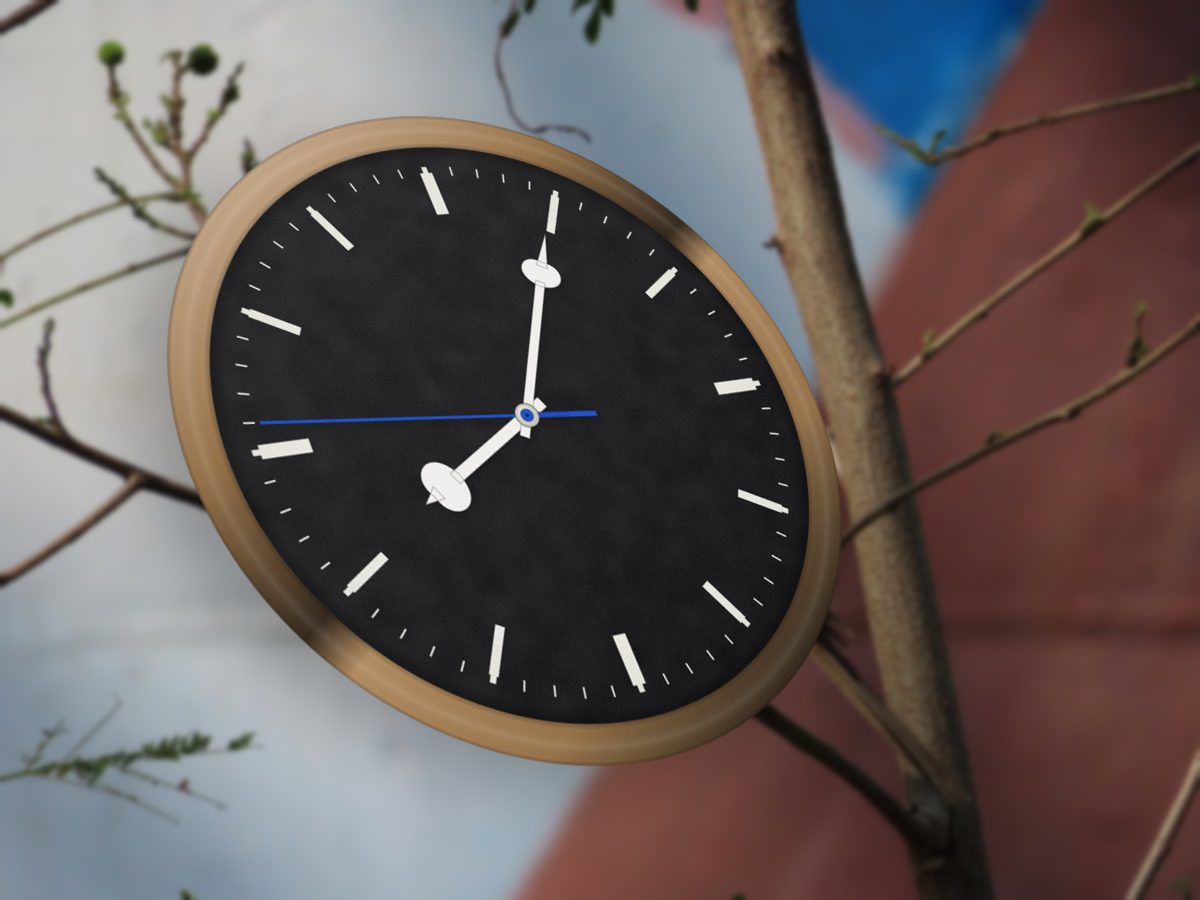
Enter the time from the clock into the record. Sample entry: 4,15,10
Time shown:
8,04,46
